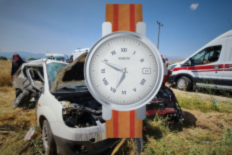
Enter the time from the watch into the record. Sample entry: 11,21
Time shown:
6,49
